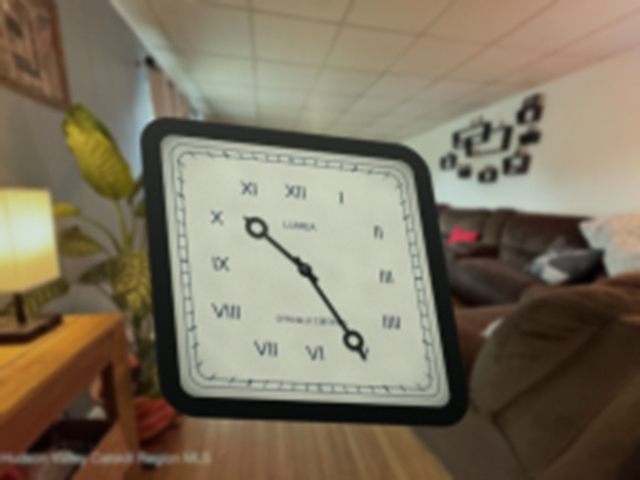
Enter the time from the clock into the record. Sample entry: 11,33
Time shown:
10,25
